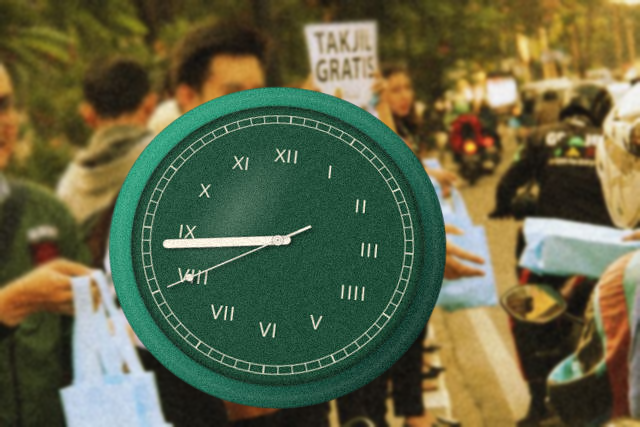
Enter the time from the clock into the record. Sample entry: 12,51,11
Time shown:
8,43,40
